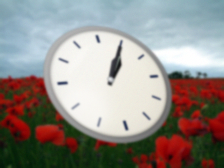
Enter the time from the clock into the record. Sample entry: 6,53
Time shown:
1,05
